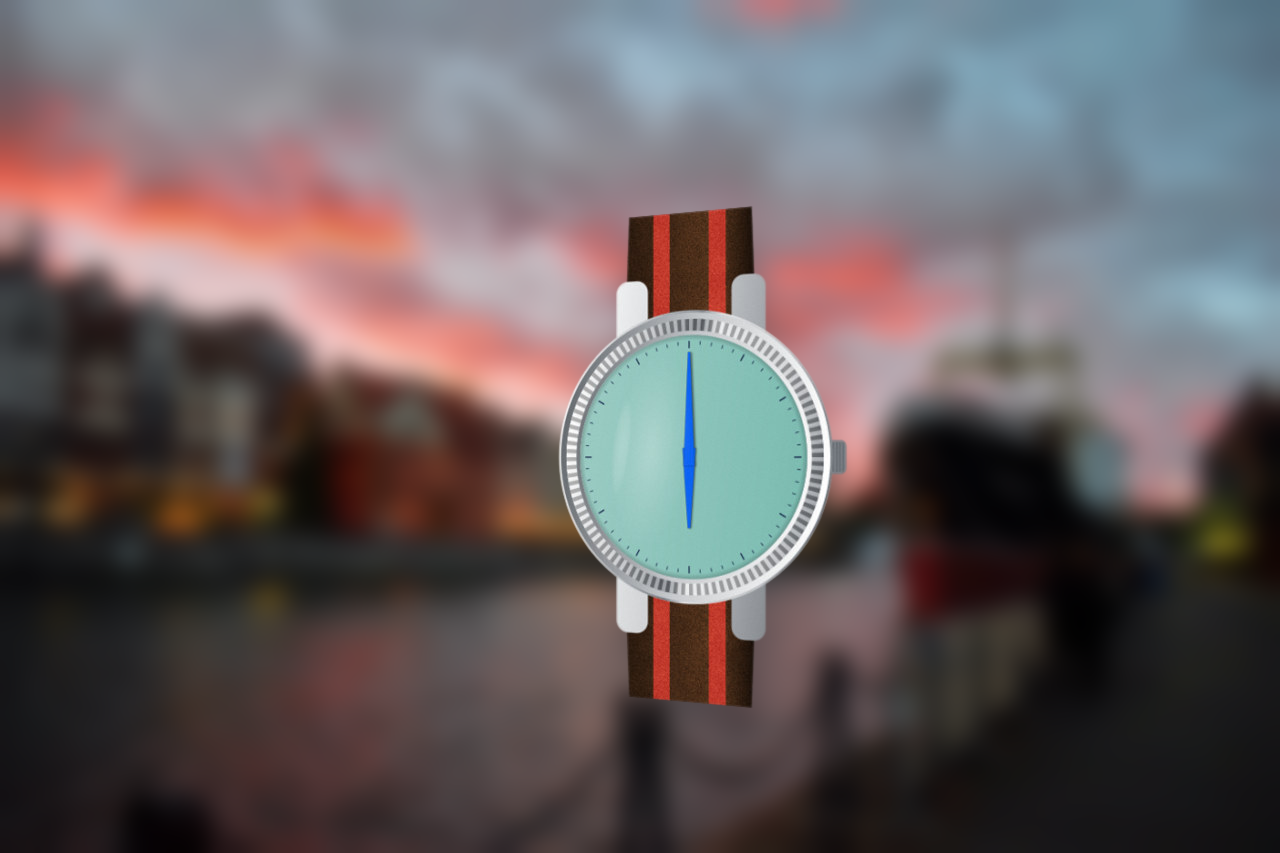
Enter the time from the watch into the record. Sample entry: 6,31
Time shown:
6,00
